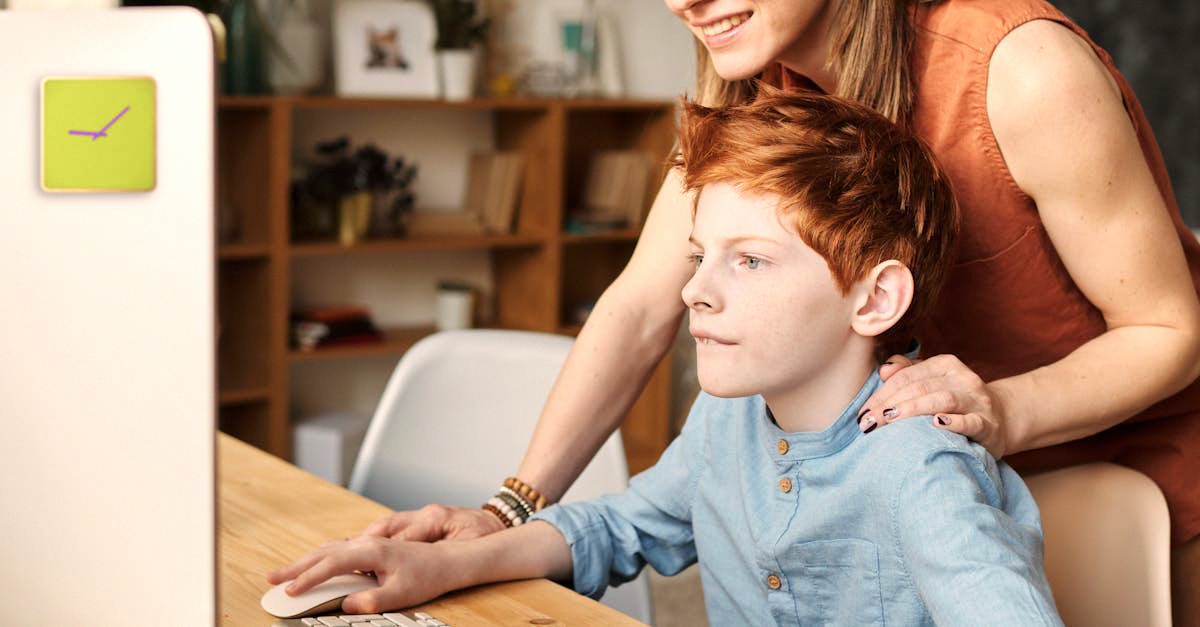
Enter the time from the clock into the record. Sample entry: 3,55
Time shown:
9,08
